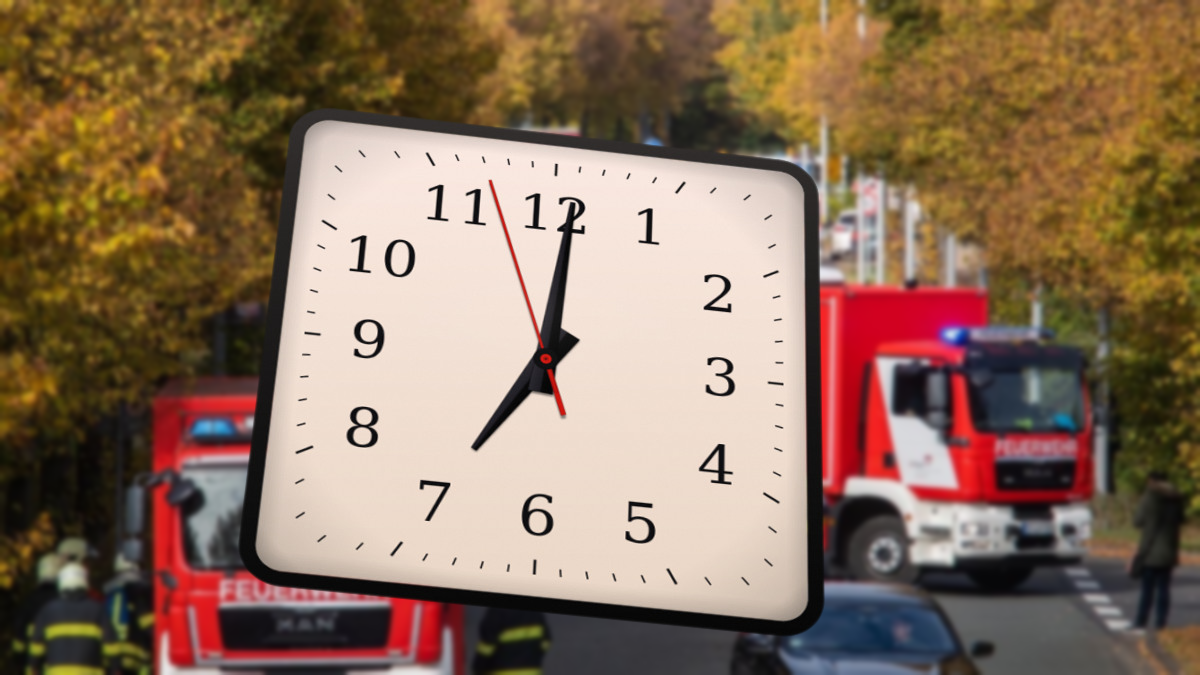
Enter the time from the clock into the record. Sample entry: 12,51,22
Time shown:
7,00,57
